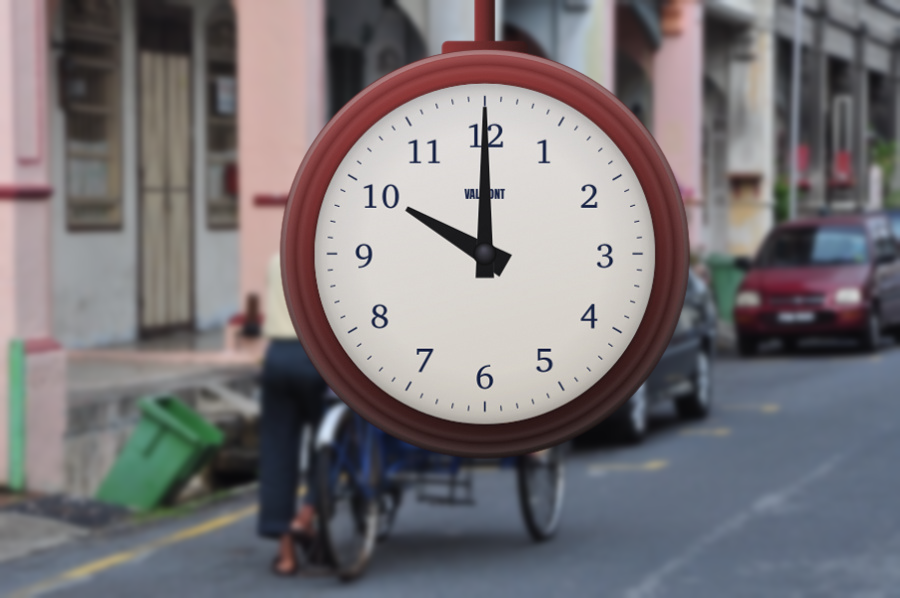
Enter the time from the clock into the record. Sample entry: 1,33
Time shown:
10,00
